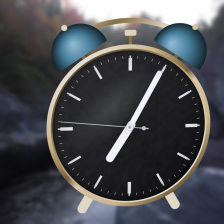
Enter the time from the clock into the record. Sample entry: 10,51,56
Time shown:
7,04,46
